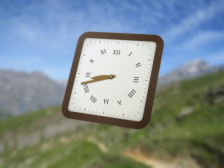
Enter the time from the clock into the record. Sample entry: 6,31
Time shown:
8,42
